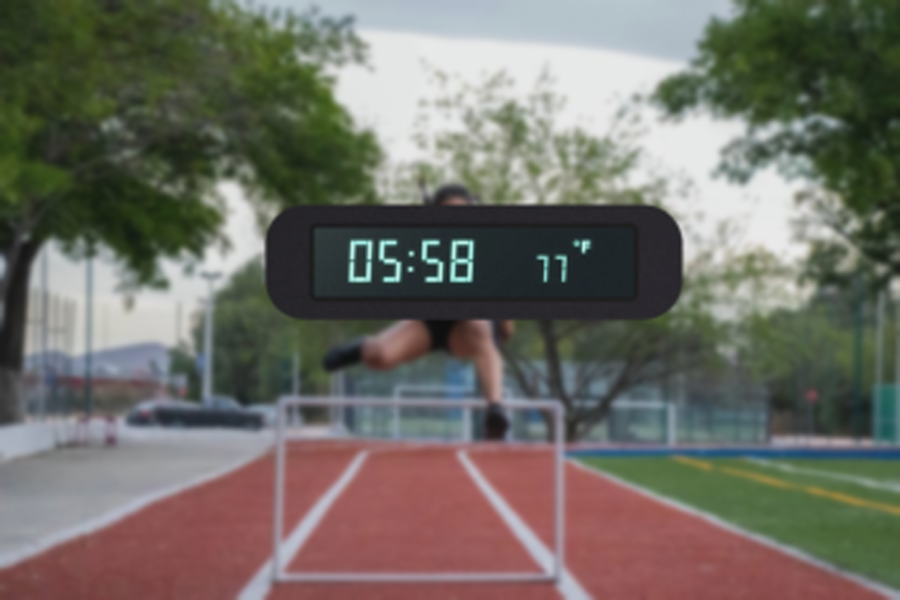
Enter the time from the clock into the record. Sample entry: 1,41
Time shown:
5,58
